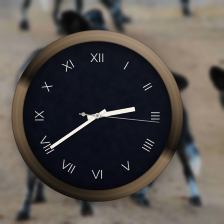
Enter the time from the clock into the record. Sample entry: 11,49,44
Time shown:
2,39,16
